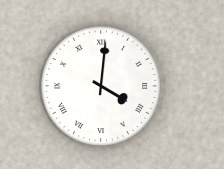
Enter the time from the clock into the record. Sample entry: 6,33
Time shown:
4,01
